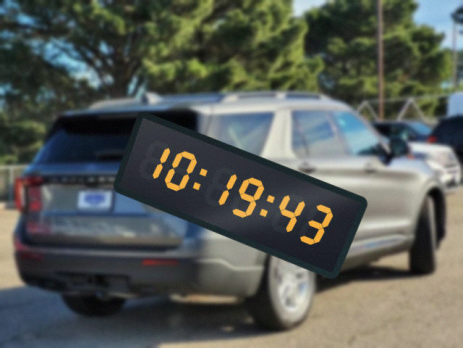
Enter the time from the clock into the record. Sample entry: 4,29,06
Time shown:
10,19,43
